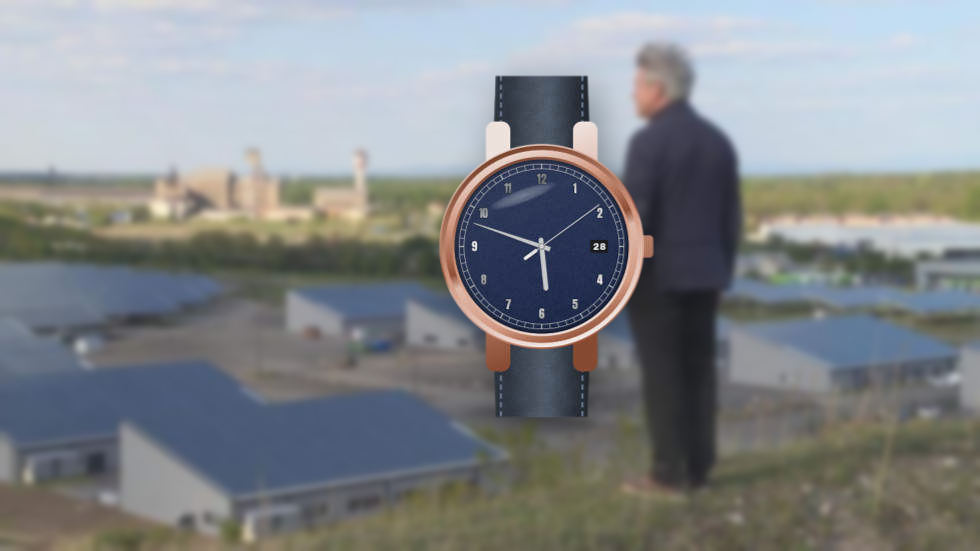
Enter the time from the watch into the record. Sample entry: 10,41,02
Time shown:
5,48,09
